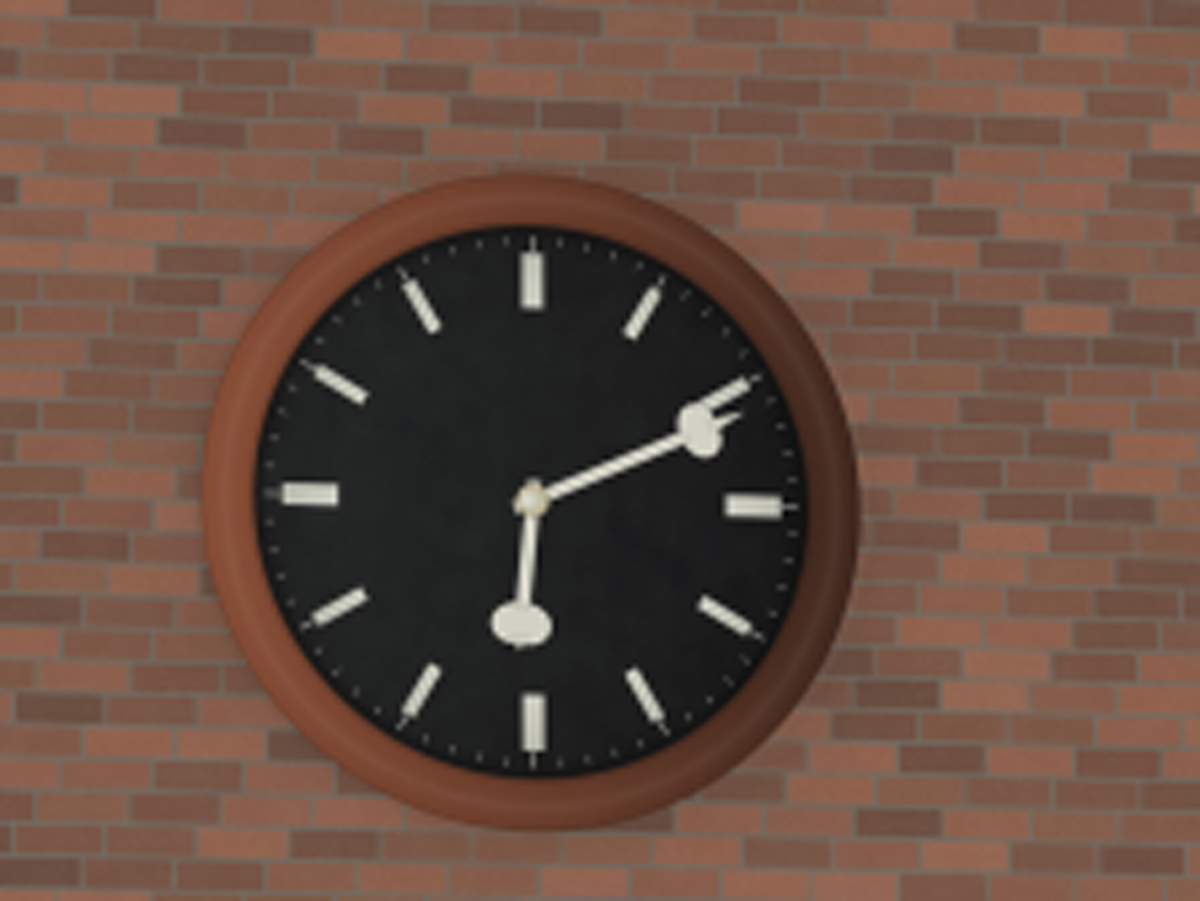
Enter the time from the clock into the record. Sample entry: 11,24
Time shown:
6,11
